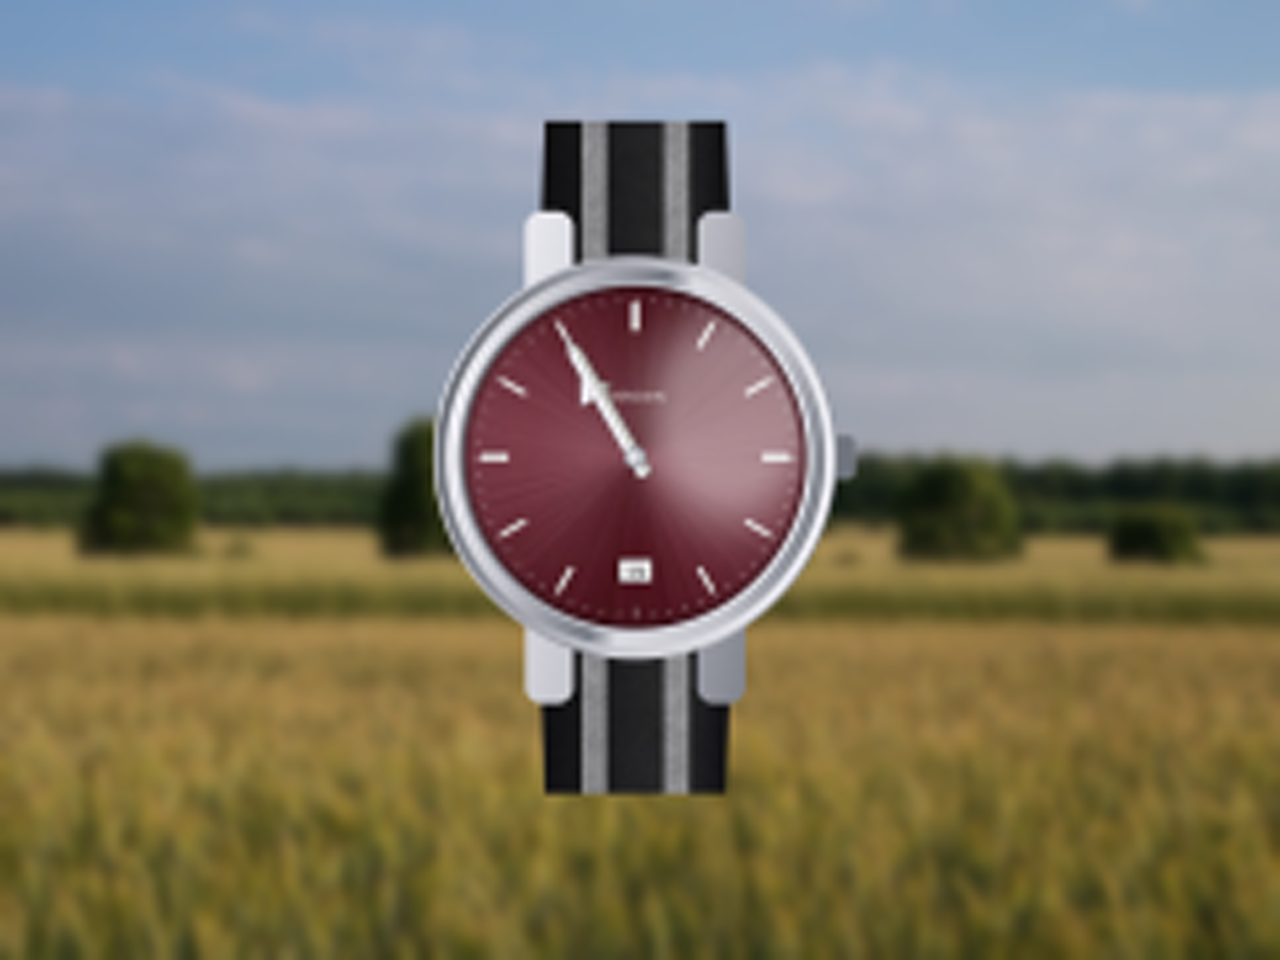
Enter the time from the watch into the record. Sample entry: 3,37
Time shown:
10,55
